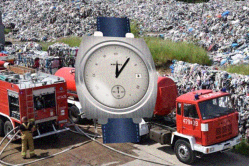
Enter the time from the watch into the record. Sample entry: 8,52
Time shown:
12,06
